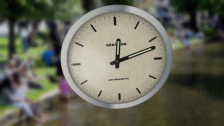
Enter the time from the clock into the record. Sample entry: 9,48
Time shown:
12,12
